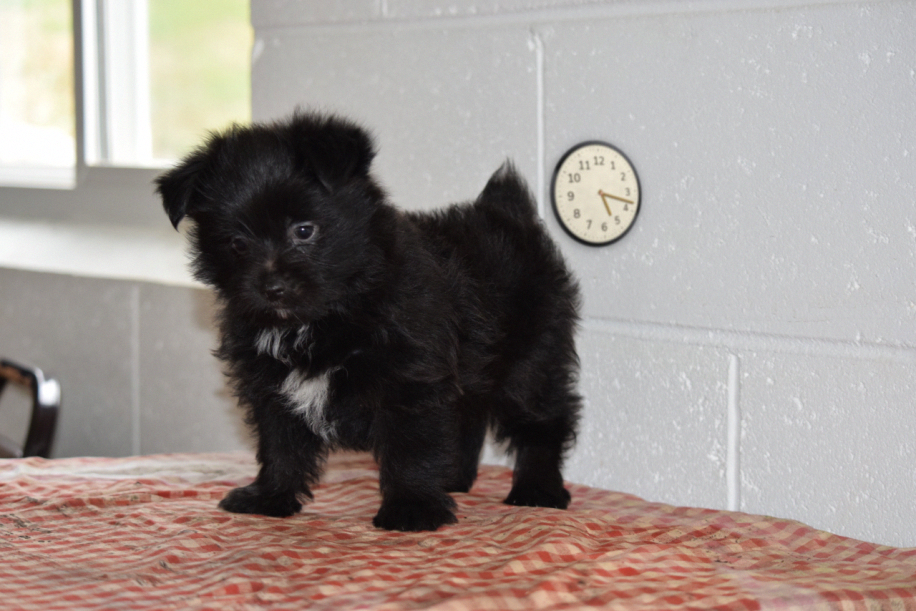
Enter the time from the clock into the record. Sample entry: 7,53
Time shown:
5,18
